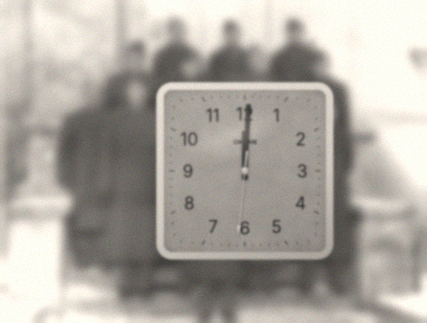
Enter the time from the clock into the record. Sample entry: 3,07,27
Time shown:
12,00,31
